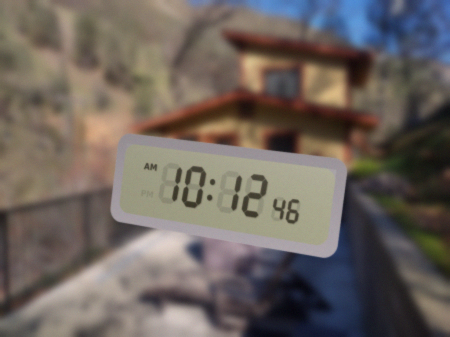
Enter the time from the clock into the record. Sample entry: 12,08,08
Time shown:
10,12,46
